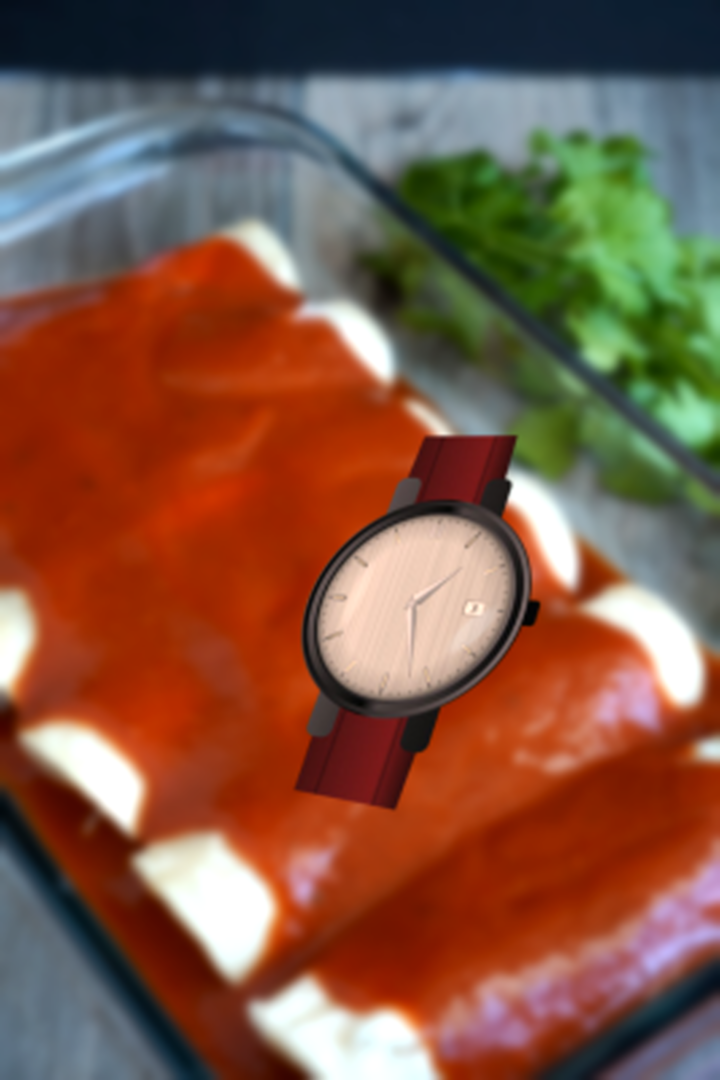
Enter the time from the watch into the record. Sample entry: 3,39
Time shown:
1,27
